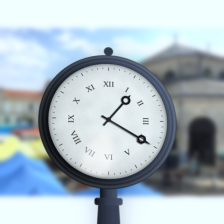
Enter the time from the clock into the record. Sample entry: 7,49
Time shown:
1,20
